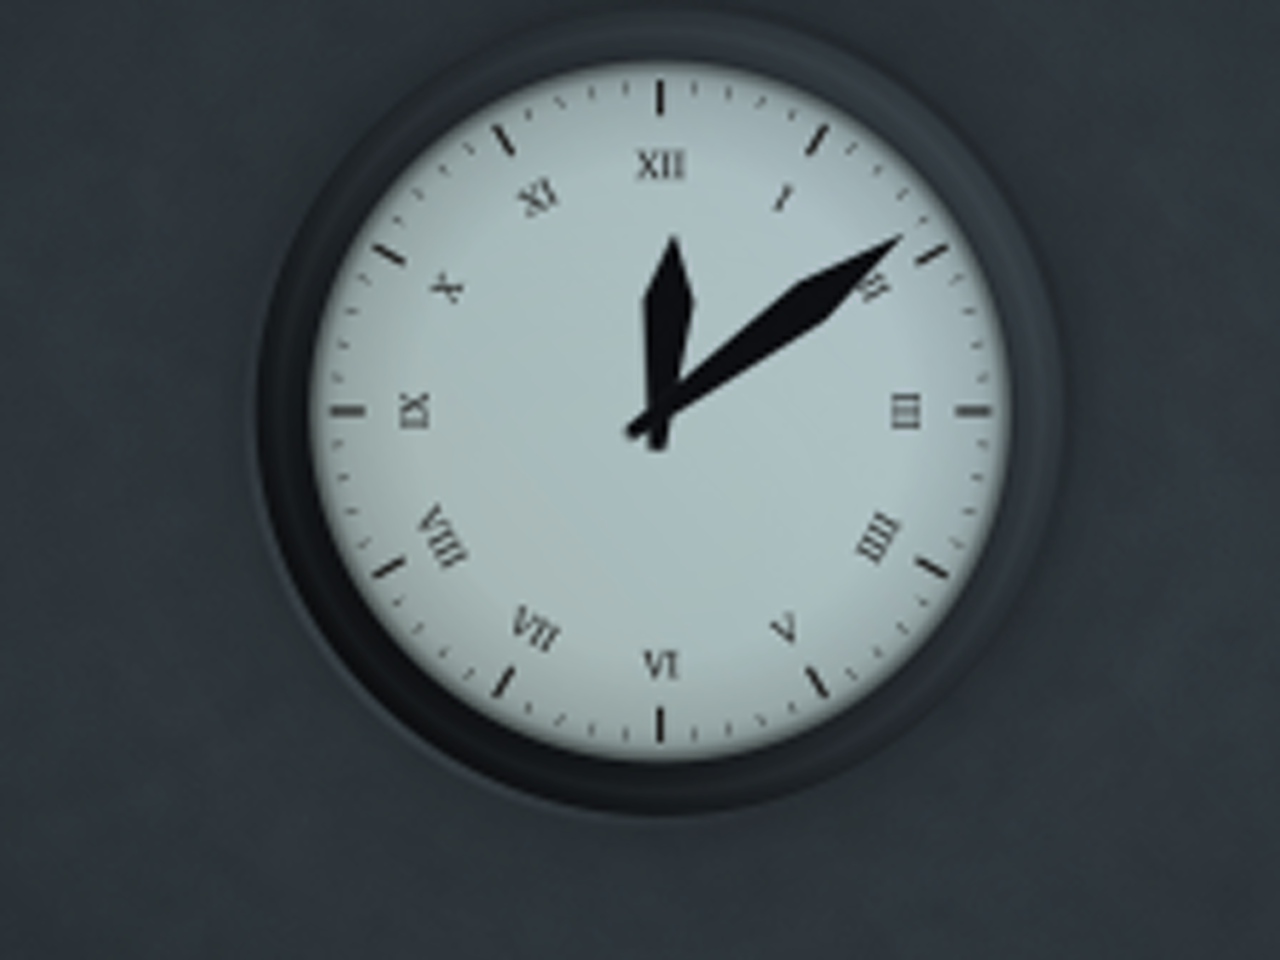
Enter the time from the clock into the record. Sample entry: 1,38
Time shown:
12,09
